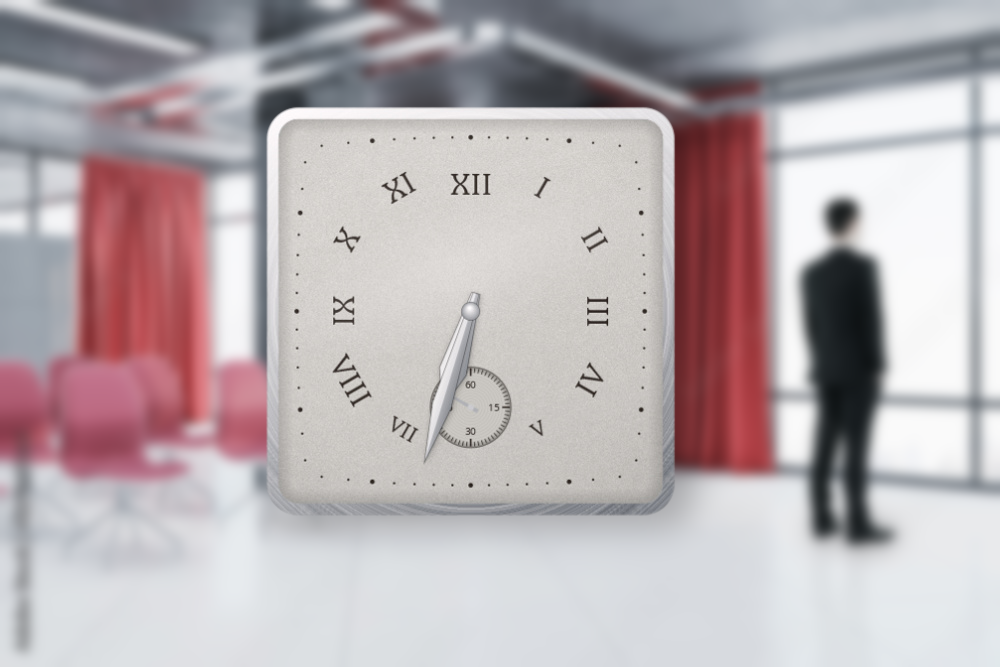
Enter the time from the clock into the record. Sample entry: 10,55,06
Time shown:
6,32,50
